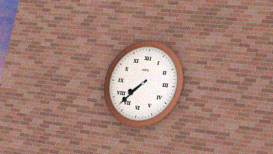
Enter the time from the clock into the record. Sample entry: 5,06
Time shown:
7,37
